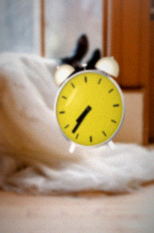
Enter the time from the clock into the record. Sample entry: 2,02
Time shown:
7,37
